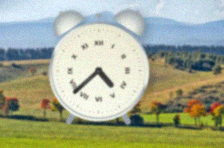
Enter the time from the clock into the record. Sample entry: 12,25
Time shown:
4,38
